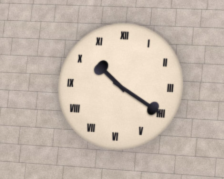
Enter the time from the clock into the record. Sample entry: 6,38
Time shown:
10,20
